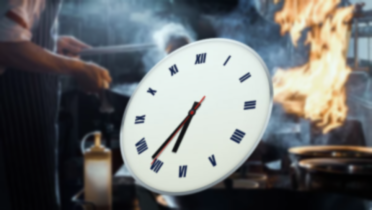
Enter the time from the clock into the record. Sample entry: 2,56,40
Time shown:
6,36,36
